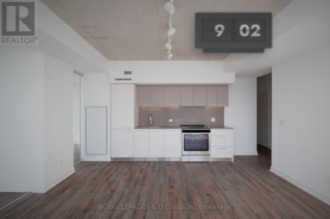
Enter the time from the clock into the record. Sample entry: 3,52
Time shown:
9,02
